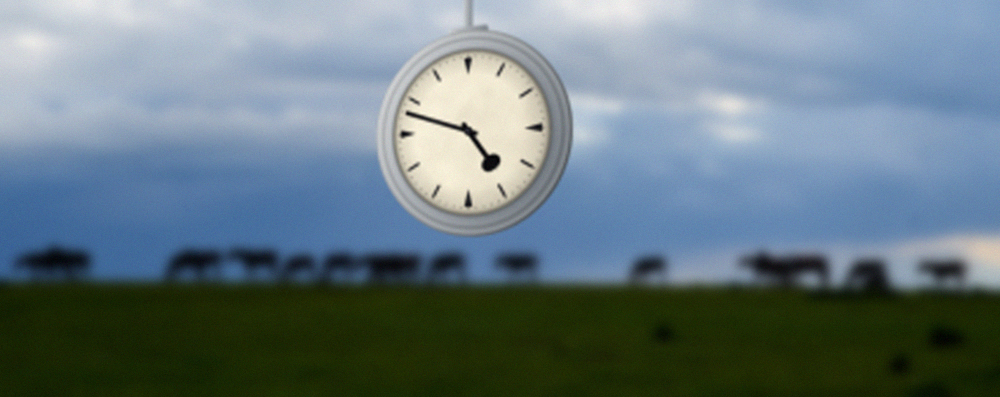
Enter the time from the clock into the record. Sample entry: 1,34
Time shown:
4,48
